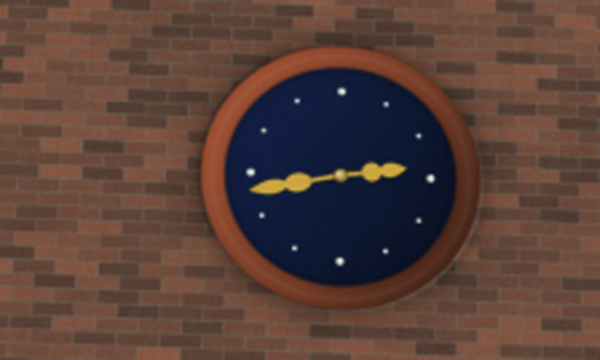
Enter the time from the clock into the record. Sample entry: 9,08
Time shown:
2,43
